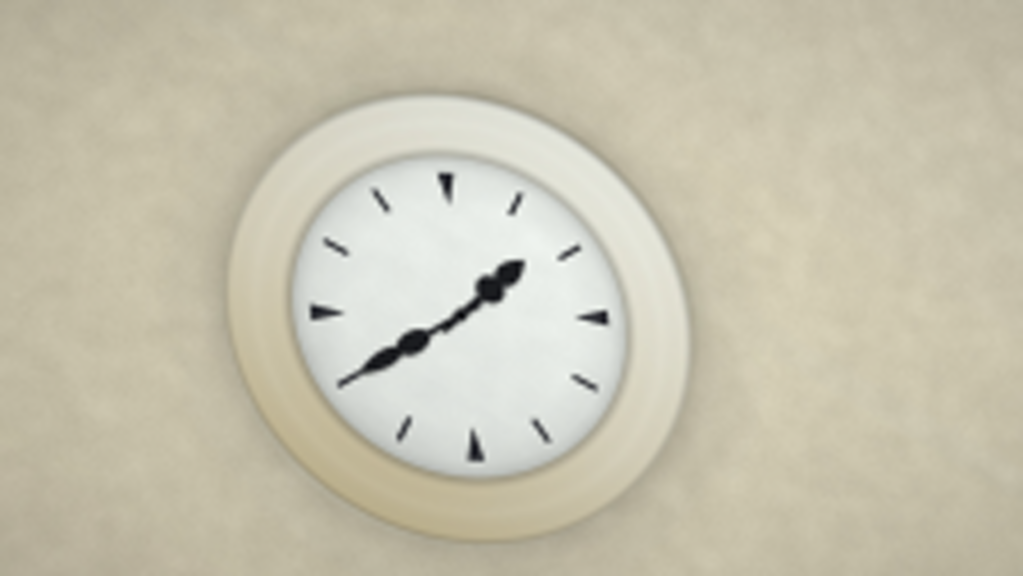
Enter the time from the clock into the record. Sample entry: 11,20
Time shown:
1,40
